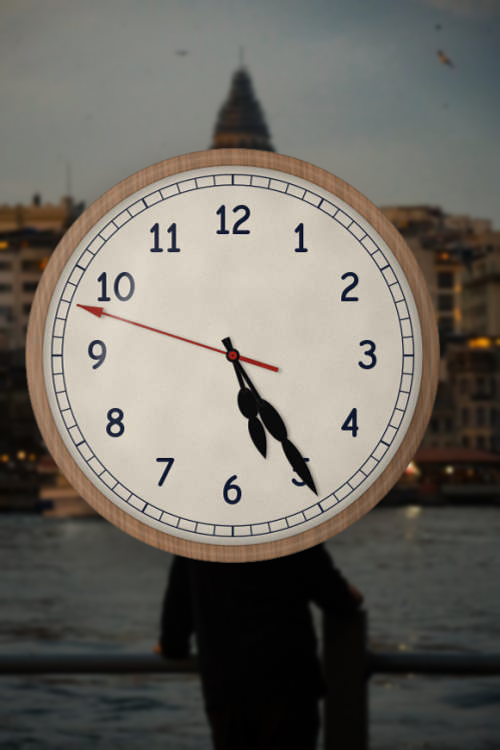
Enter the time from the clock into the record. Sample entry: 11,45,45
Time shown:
5,24,48
